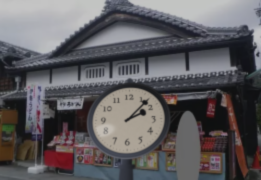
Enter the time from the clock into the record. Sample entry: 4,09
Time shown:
2,07
